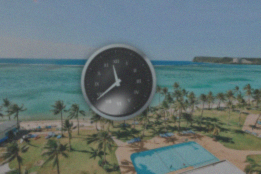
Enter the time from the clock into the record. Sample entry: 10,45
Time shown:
11,39
